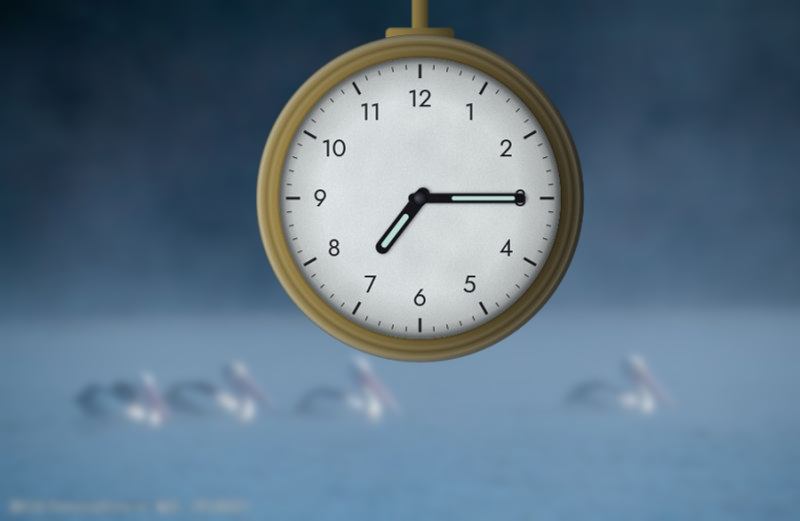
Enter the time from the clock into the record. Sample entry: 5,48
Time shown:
7,15
